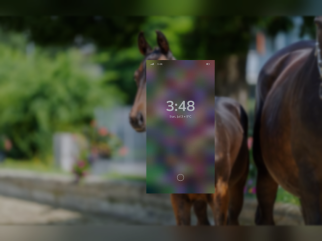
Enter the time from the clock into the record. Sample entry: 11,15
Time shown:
3,48
